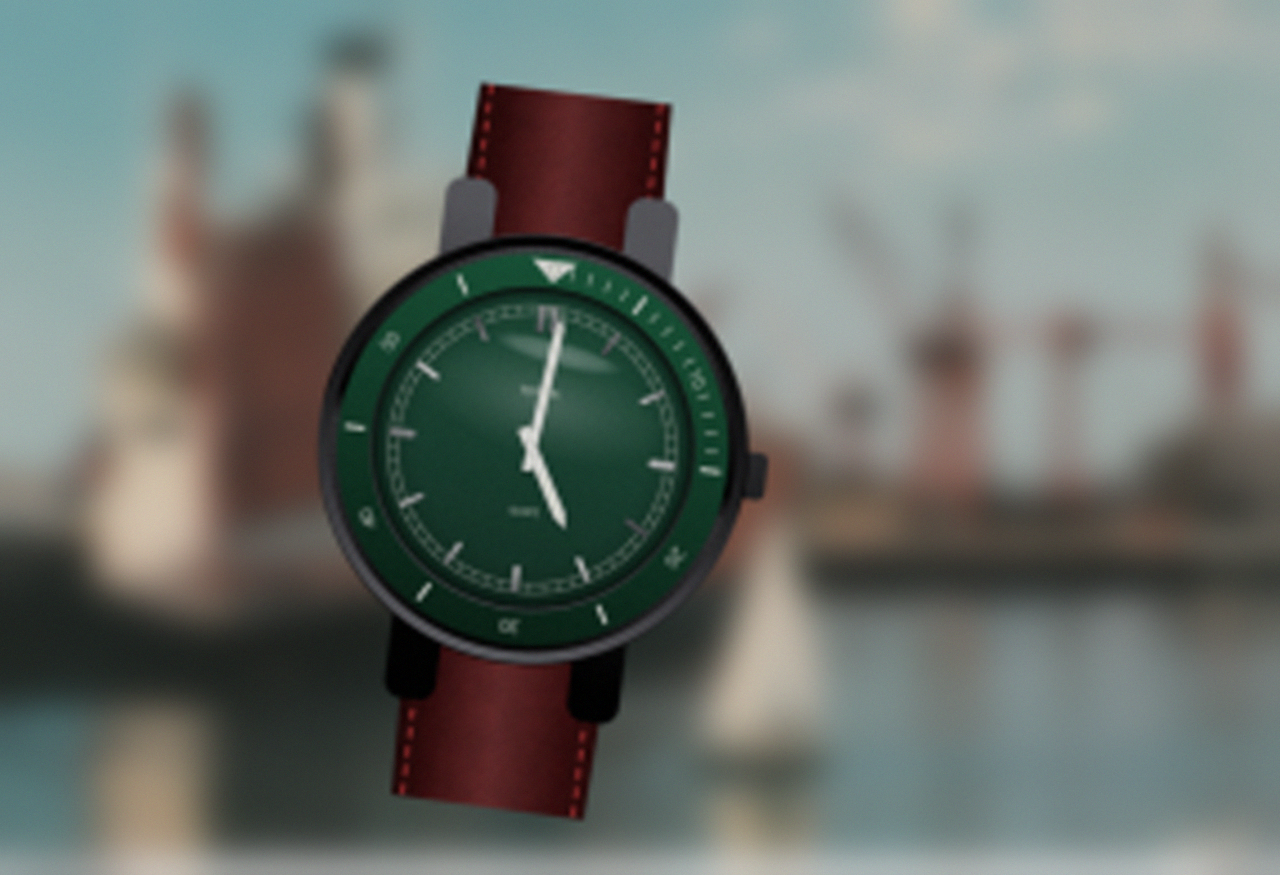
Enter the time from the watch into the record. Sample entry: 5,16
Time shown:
5,01
